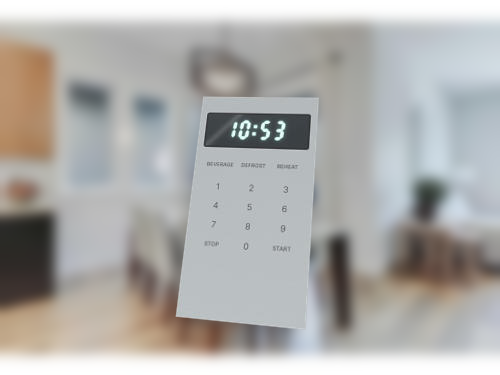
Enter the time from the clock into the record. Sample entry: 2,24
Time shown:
10,53
